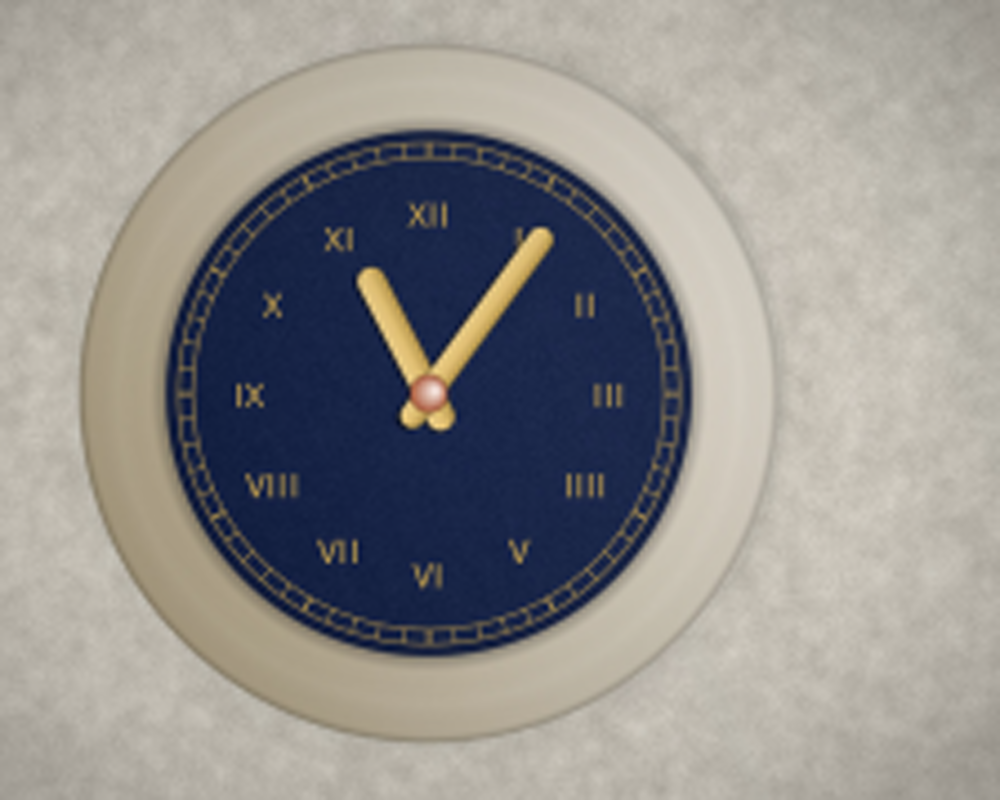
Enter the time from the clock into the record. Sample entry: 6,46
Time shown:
11,06
